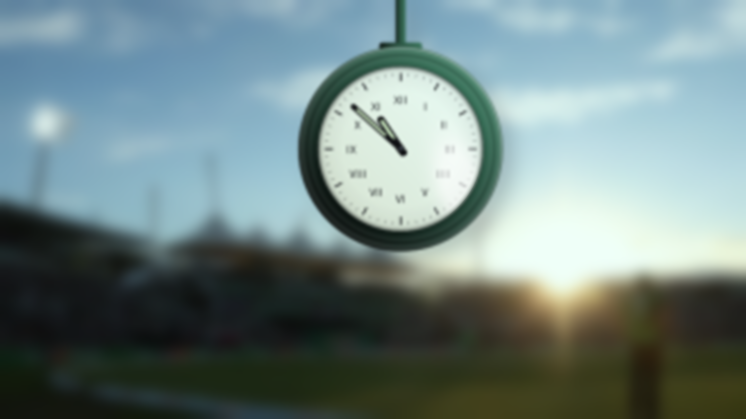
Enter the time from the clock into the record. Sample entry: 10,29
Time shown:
10,52
